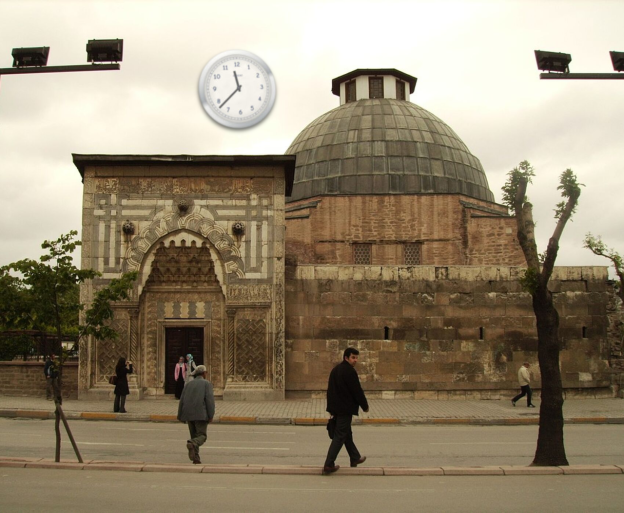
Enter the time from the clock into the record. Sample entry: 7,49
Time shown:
11,38
